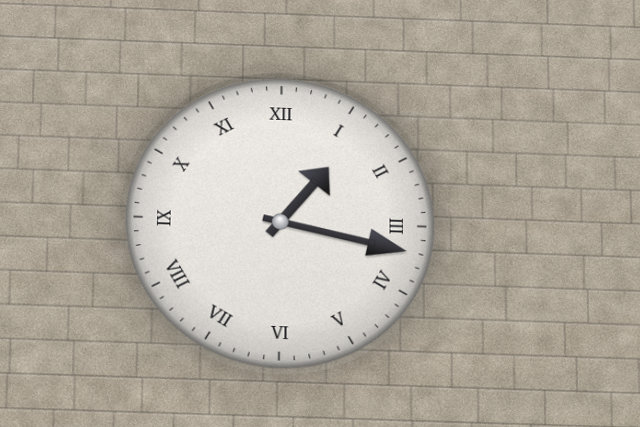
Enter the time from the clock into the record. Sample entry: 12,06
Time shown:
1,17
